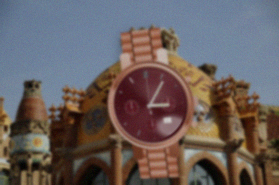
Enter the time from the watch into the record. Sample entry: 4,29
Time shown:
3,06
